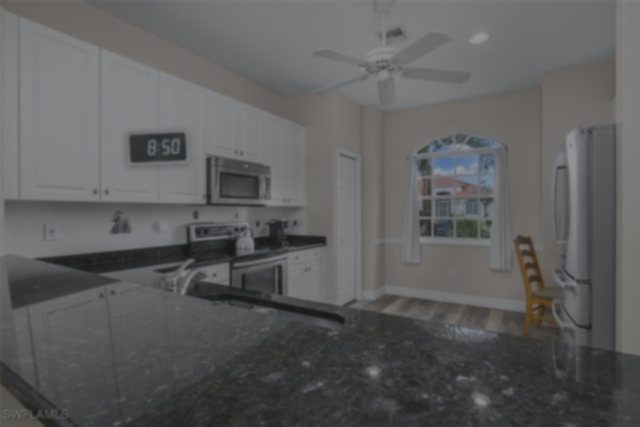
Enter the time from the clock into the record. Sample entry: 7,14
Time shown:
8,50
